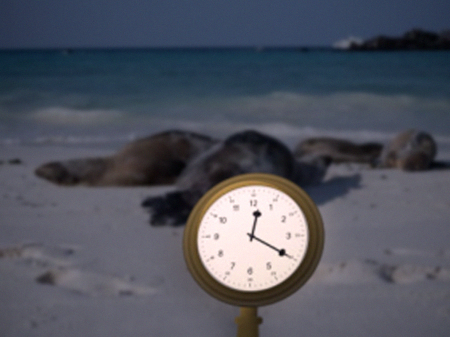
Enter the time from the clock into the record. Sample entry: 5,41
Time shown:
12,20
